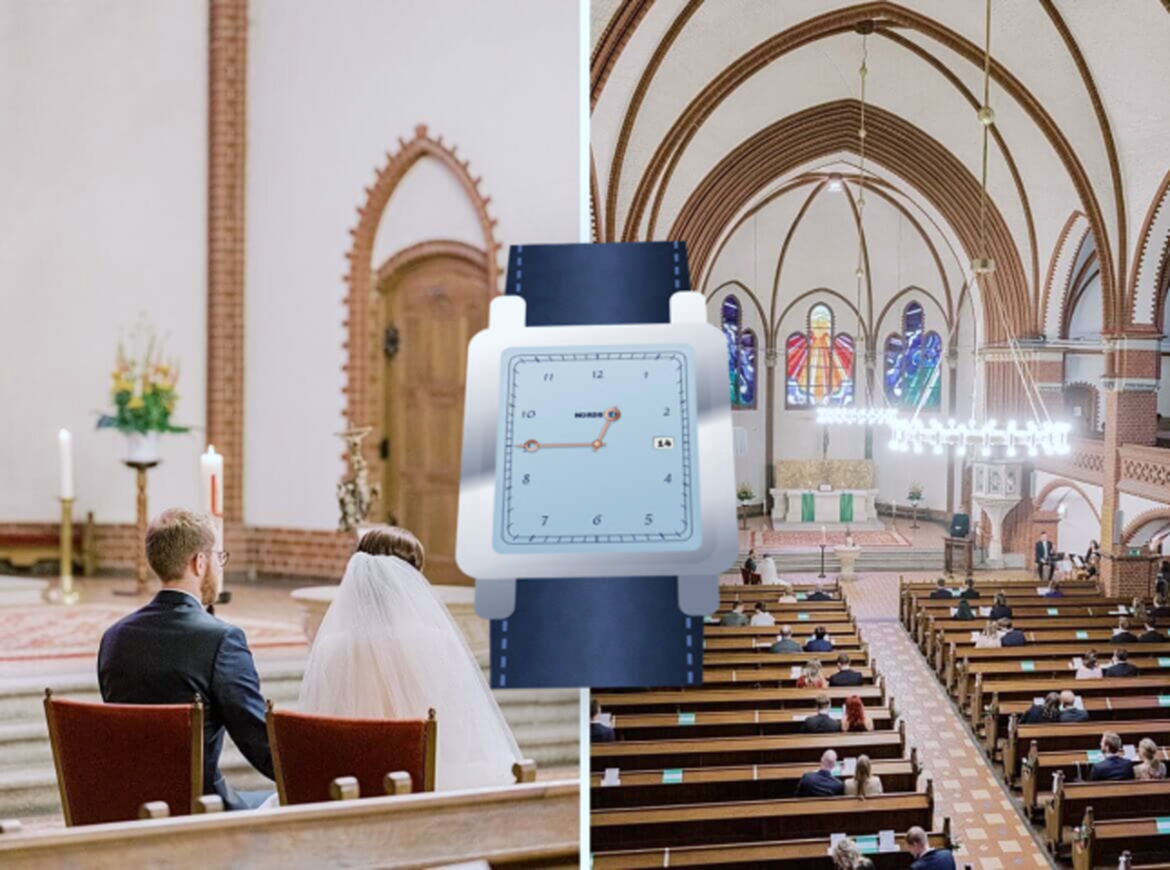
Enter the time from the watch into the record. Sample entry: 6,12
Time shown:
12,45
